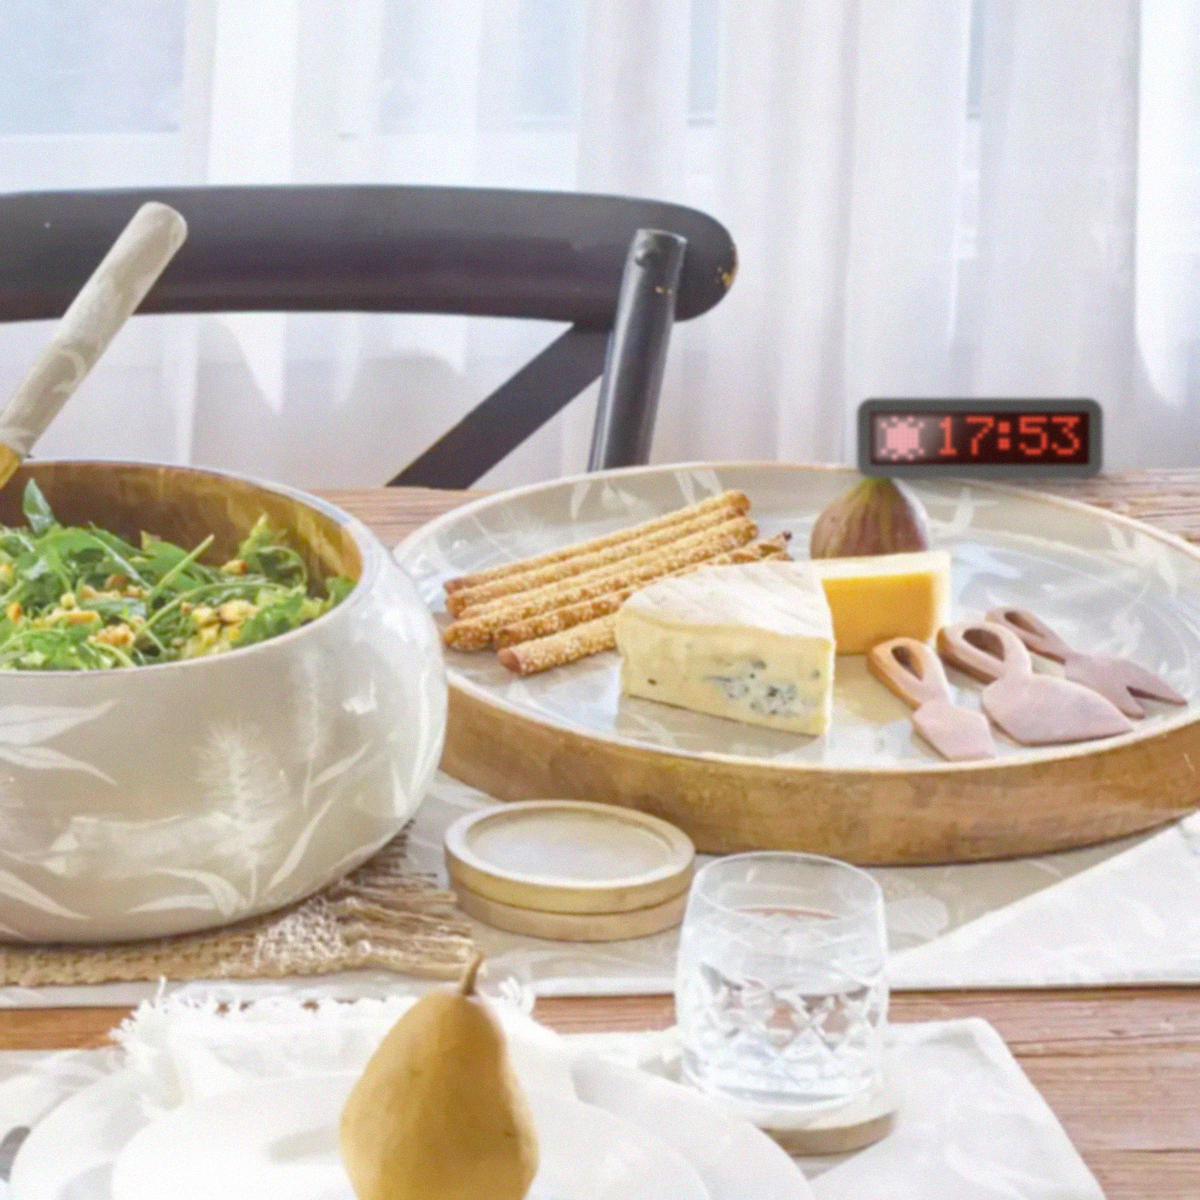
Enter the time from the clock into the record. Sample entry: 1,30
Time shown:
17,53
